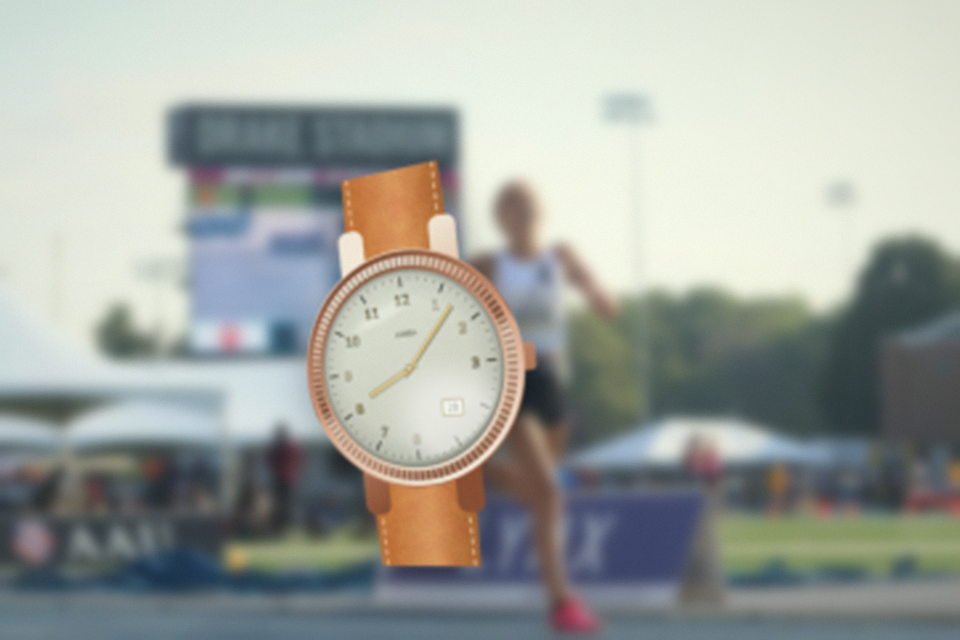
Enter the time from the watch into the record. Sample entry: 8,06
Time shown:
8,07
